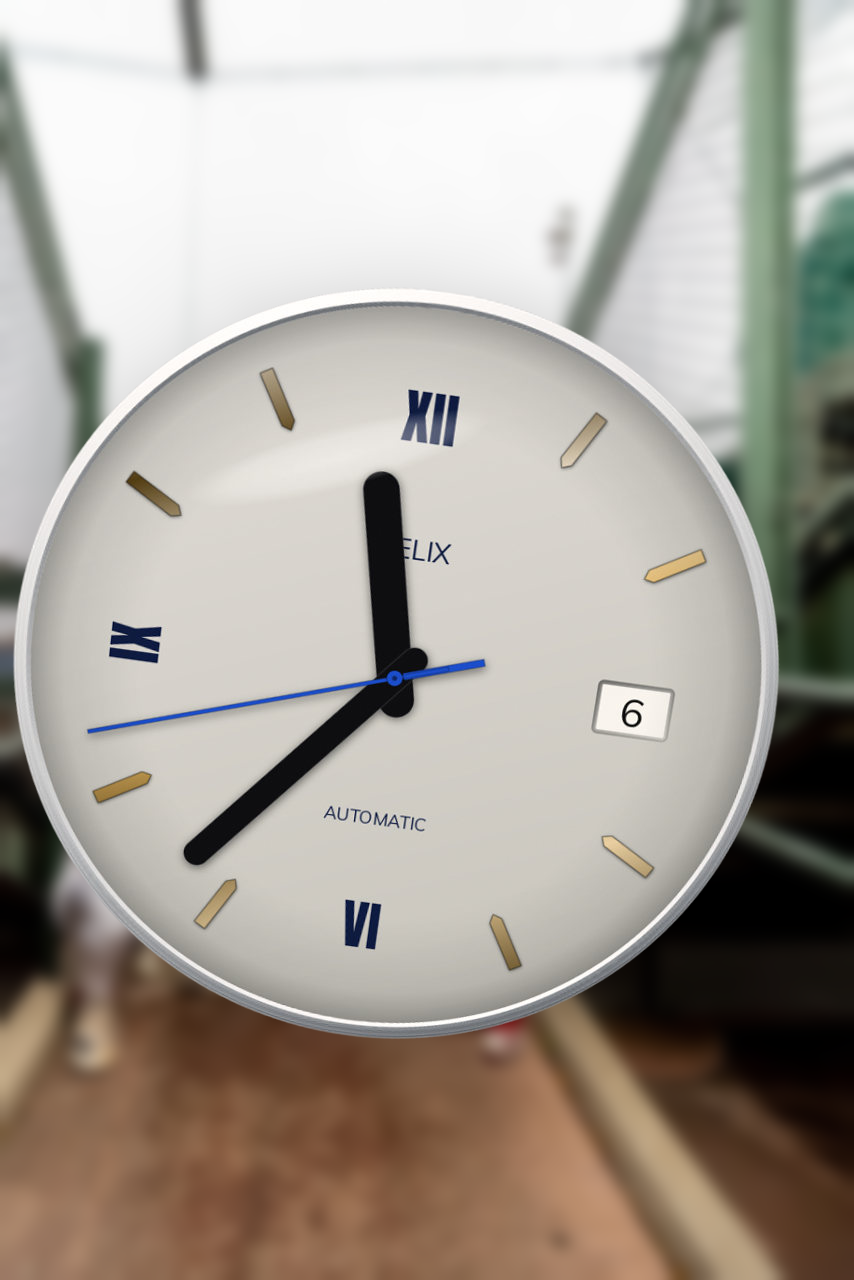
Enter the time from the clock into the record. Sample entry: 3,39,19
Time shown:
11,36,42
